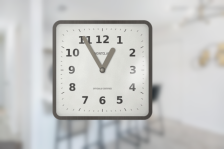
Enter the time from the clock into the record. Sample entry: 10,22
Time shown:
12,55
